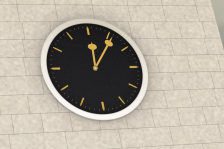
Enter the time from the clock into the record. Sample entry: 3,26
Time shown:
12,06
